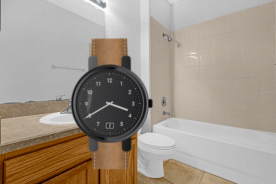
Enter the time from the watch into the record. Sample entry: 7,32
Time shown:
3,40
